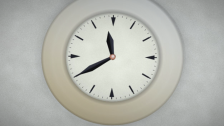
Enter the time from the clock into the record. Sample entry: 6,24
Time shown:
11,40
